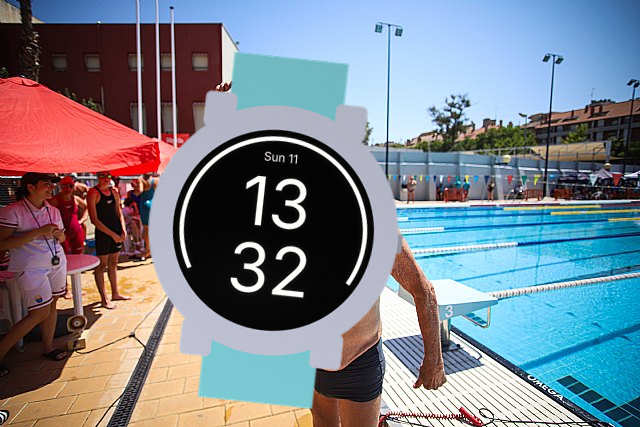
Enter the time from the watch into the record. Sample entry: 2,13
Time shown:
13,32
